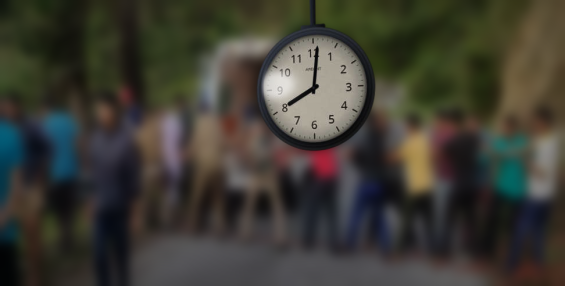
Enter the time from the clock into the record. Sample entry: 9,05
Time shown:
8,01
